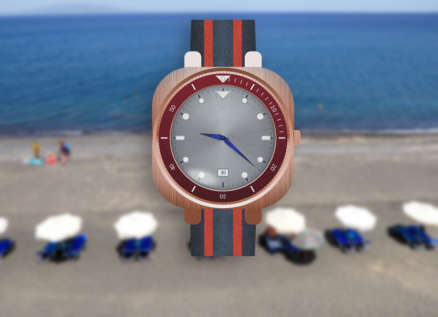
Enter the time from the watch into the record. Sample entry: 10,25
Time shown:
9,22
